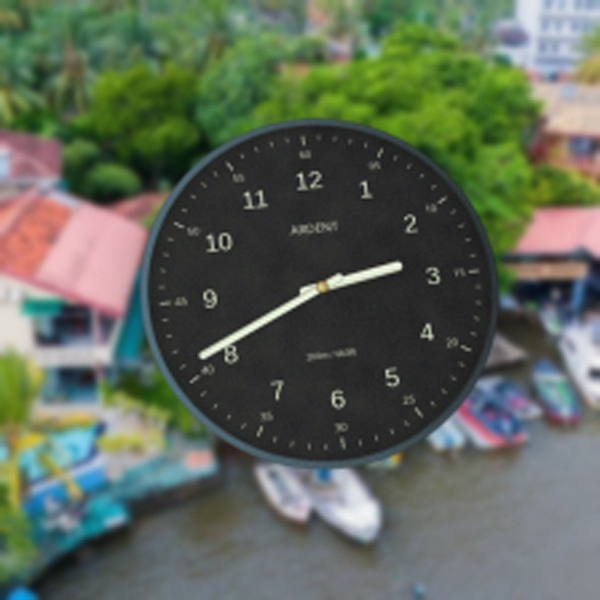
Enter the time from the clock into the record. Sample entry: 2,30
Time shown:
2,41
